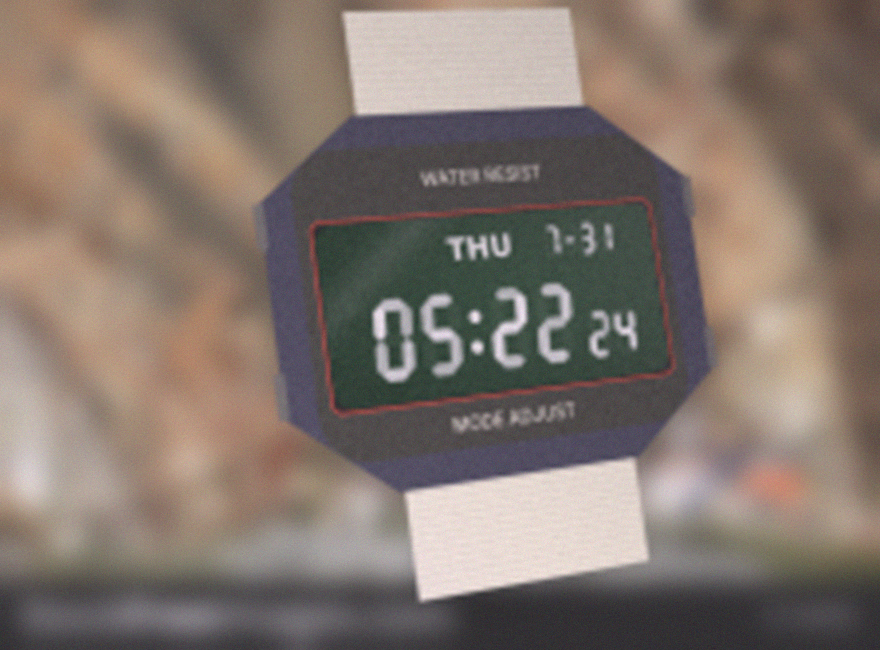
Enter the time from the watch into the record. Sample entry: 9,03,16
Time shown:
5,22,24
